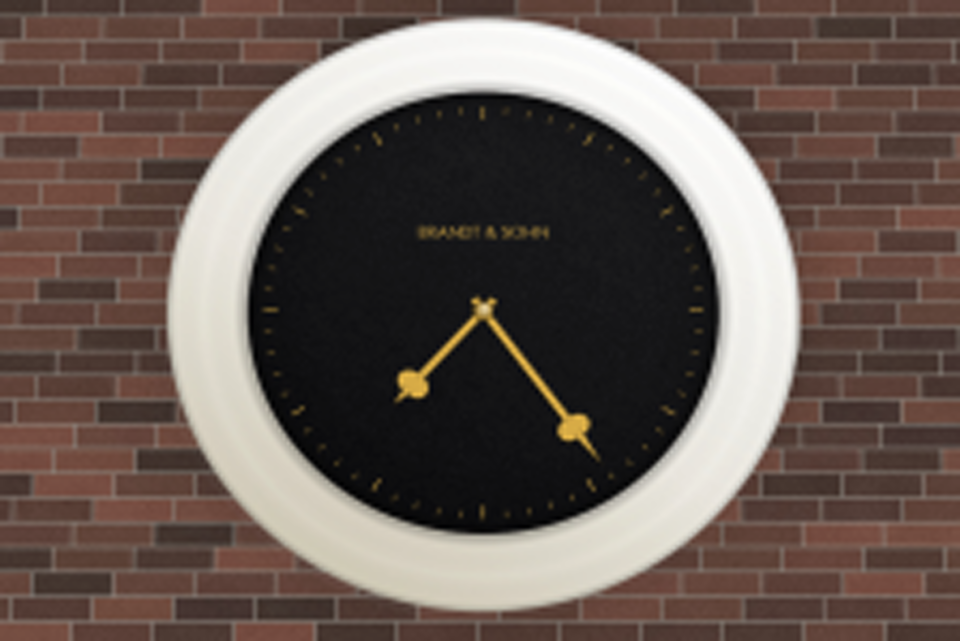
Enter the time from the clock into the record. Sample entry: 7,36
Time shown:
7,24
